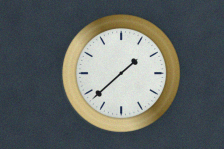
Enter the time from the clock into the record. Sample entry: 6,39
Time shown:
1,38
